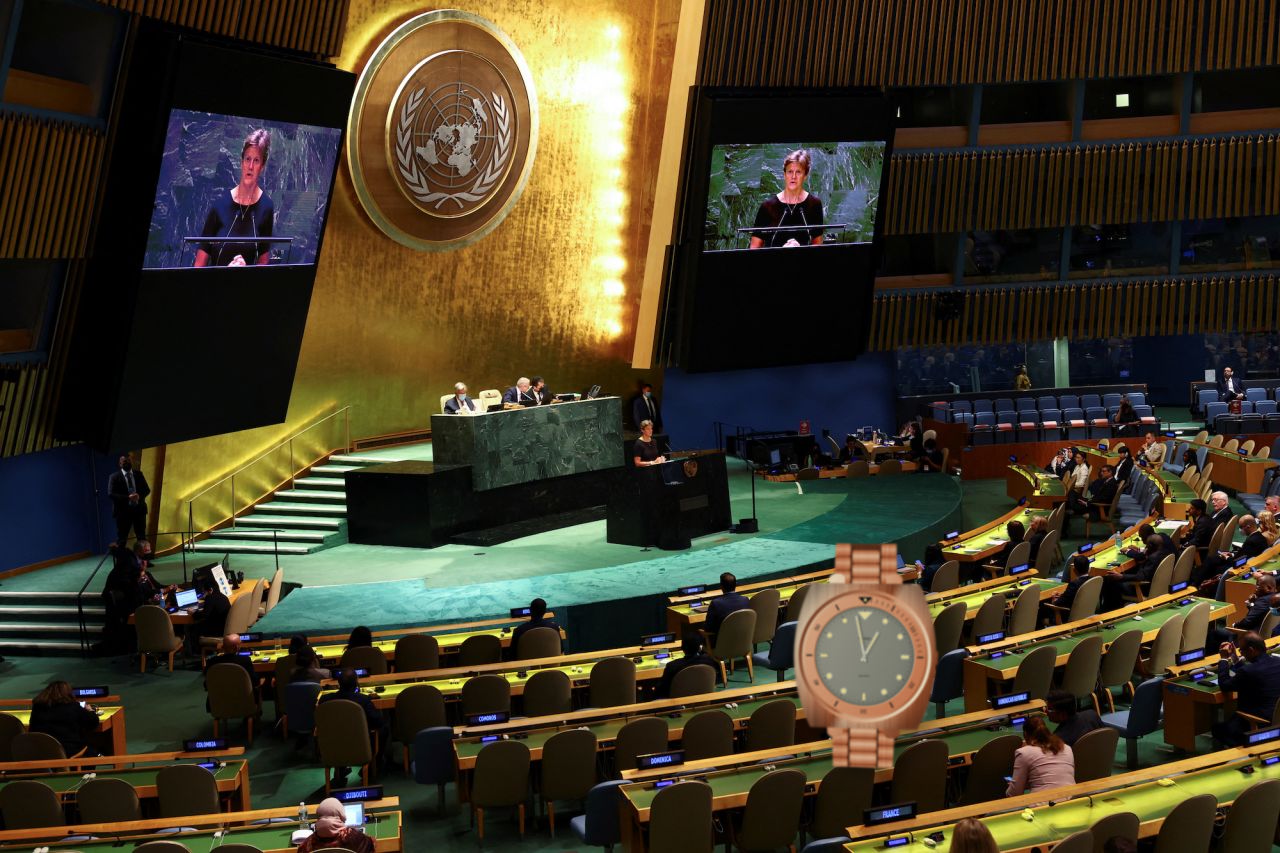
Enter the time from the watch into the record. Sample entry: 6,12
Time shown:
12,58
